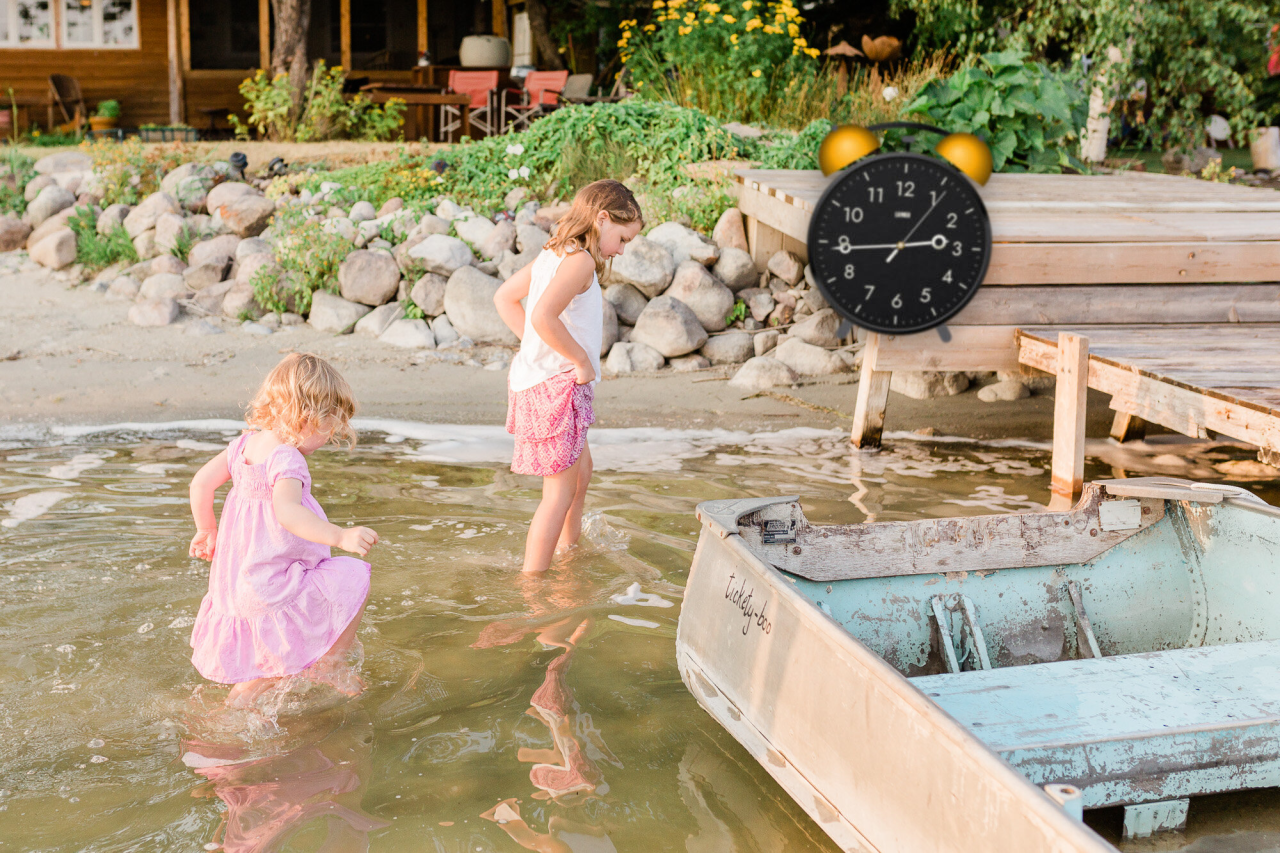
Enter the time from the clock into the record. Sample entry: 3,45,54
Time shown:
2,44,06
